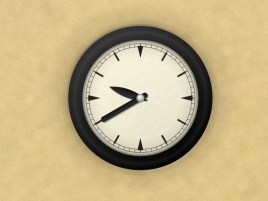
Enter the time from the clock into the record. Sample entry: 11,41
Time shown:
9,40
